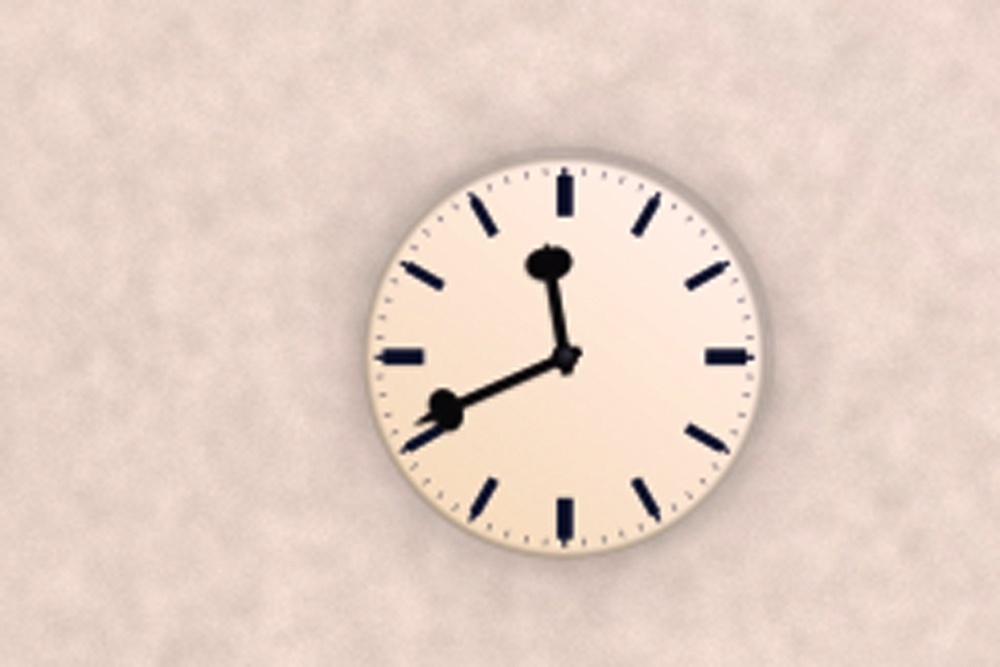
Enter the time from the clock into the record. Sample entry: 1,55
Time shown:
11,41
